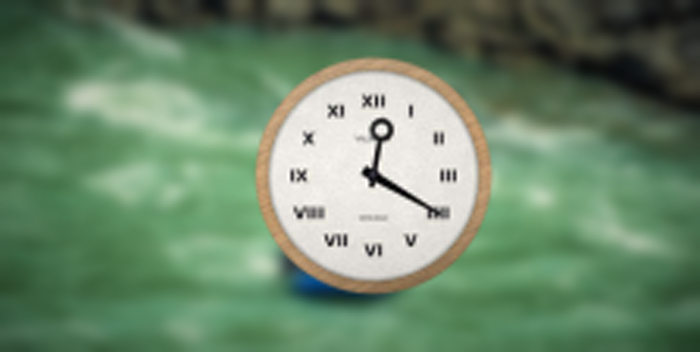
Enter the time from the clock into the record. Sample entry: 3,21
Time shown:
12,20
